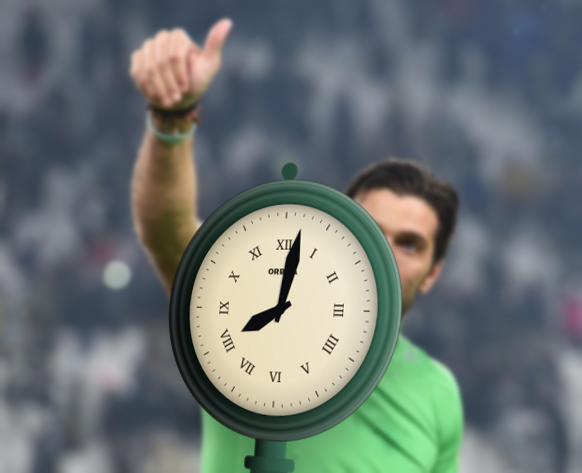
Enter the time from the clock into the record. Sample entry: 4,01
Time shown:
8,02
